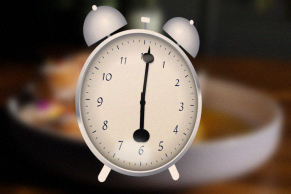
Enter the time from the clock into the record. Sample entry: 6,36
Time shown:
6,01
